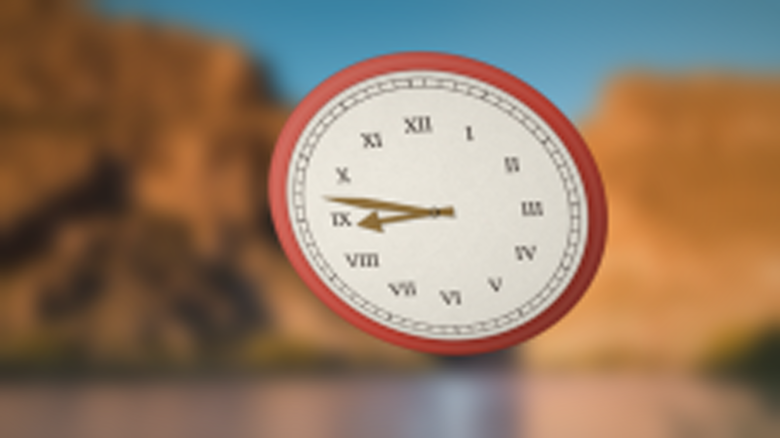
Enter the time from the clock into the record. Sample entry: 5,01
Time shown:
8,47
